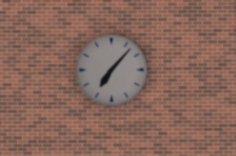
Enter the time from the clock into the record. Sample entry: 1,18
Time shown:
7,07
